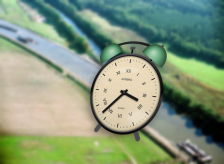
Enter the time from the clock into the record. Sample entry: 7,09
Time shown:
3,37
